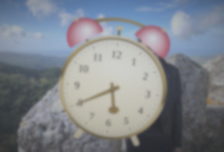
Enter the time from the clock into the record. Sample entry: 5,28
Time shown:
5,40
